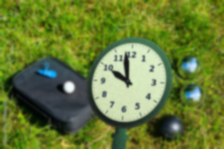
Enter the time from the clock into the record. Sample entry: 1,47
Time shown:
9,58
